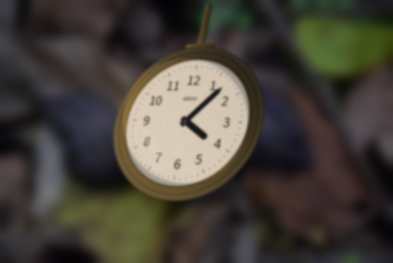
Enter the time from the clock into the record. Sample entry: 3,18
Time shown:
4,07
